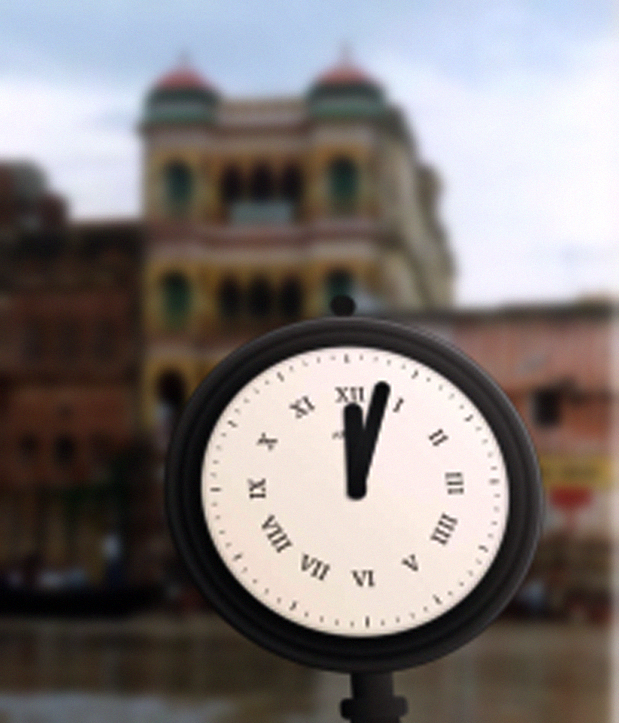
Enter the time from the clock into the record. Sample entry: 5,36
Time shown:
12,03
